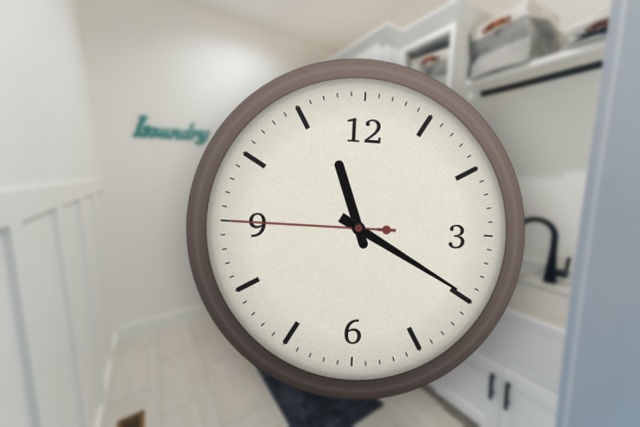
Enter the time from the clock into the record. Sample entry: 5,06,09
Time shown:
11,19,45
